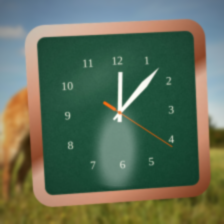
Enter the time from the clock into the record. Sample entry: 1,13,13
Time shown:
12,07,21
